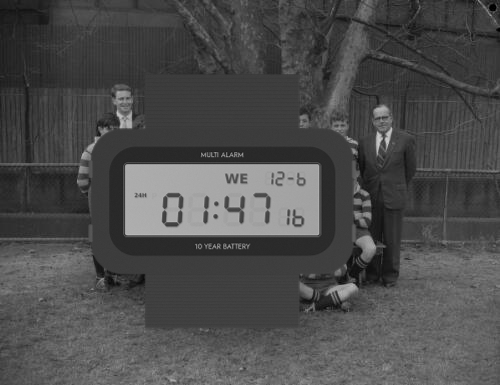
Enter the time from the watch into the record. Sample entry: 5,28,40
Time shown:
1,47,16
